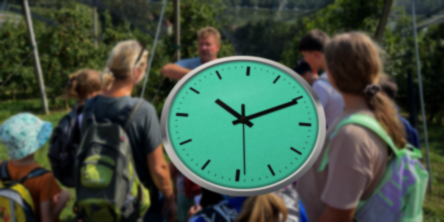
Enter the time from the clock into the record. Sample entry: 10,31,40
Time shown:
10,10,29
